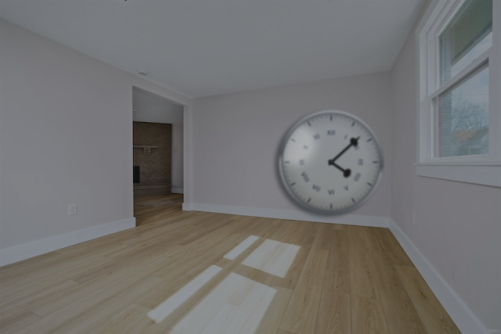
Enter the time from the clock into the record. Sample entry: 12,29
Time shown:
4,08
